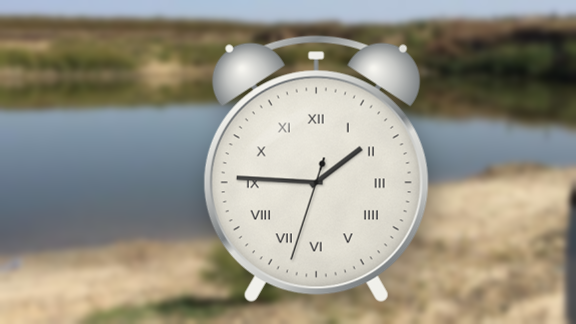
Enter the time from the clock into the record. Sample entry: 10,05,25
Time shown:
1,45,33
